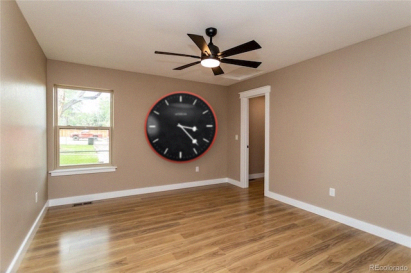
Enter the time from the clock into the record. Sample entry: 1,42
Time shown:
3,23
